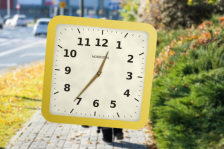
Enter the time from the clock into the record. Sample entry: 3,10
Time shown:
12,36
